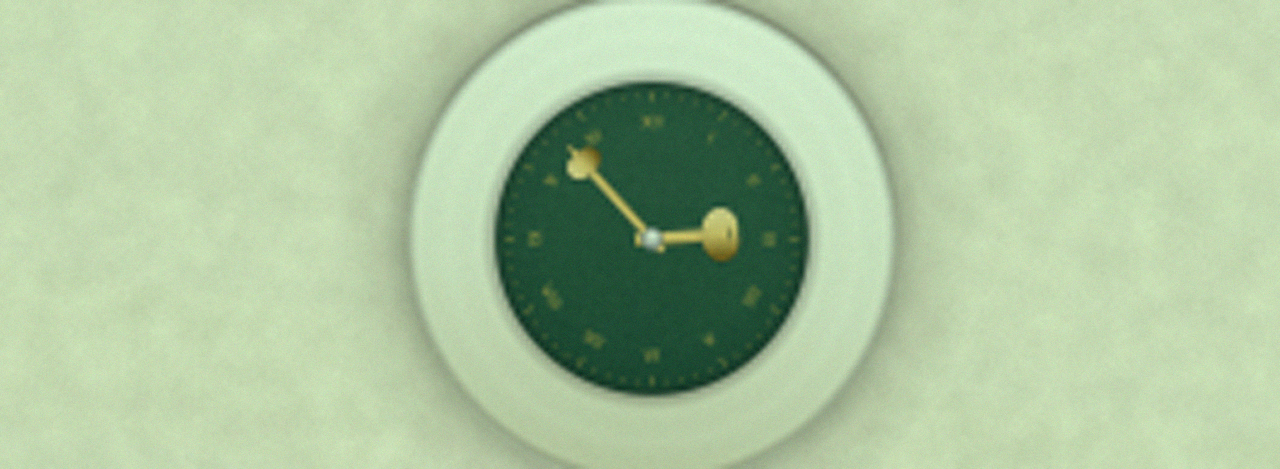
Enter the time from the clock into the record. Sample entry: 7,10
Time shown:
2,53
